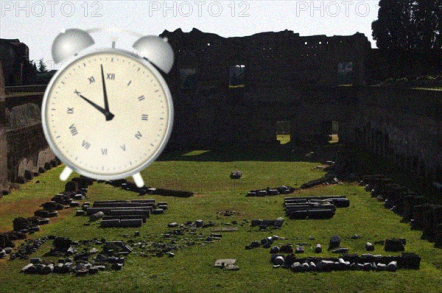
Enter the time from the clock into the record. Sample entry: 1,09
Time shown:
9,58
